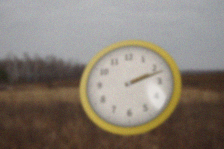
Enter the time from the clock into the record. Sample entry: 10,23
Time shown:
2,12
